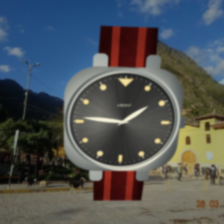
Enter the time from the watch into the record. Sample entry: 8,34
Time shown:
1,46
